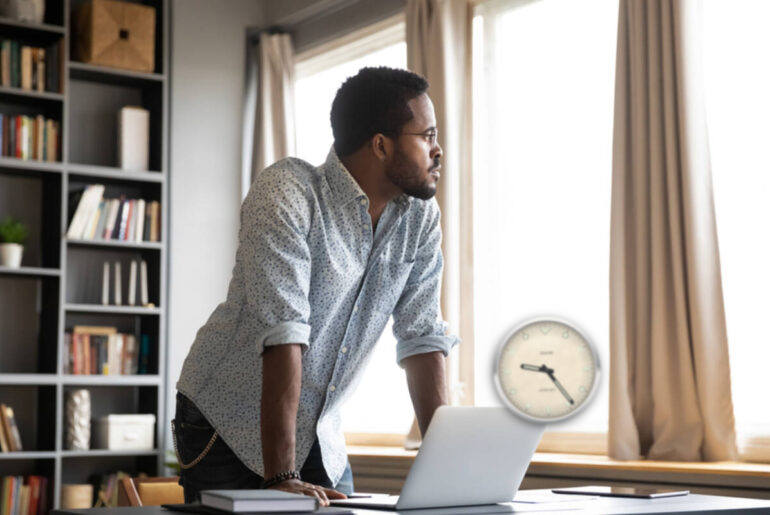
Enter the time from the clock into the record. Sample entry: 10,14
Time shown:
9,24
